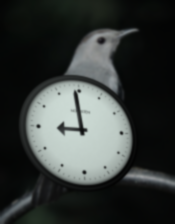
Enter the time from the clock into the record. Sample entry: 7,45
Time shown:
8,59
